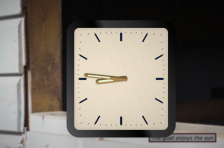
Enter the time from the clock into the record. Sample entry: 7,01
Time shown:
8,46
